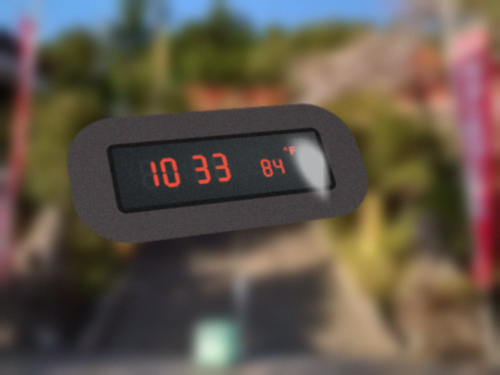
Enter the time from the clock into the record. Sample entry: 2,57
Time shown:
10,33
